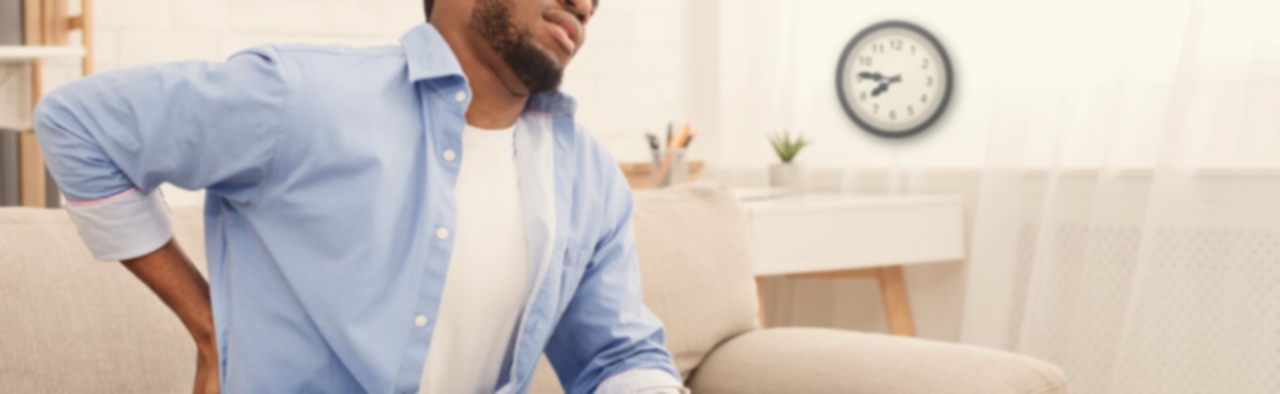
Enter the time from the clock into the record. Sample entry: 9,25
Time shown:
7,46
